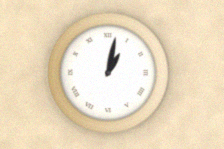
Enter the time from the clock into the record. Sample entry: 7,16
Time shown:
1,02
